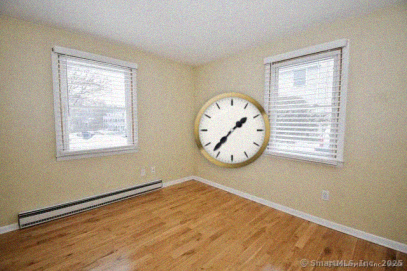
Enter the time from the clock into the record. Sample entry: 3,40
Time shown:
1,37
